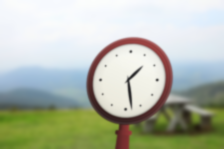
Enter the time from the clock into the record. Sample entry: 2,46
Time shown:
1,28
